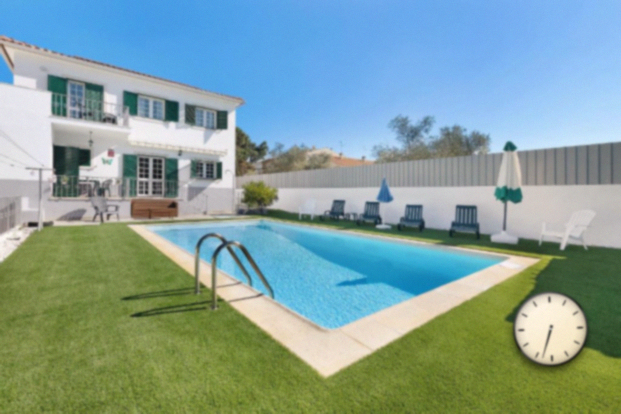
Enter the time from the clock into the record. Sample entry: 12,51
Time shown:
6,33
